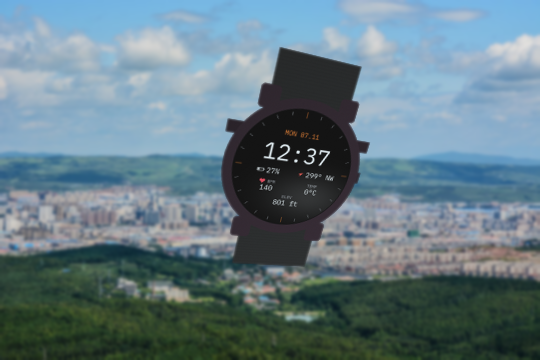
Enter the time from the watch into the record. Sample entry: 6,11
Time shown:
12,37
